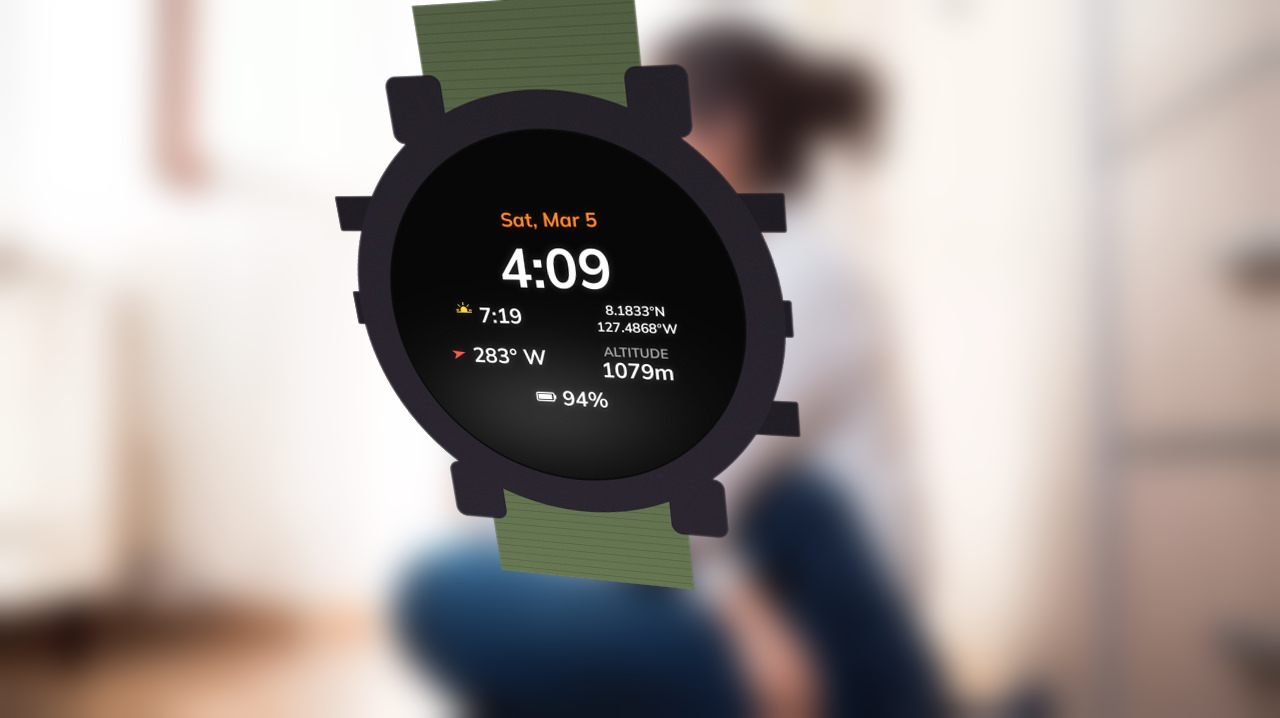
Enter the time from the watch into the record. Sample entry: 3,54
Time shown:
4,09
